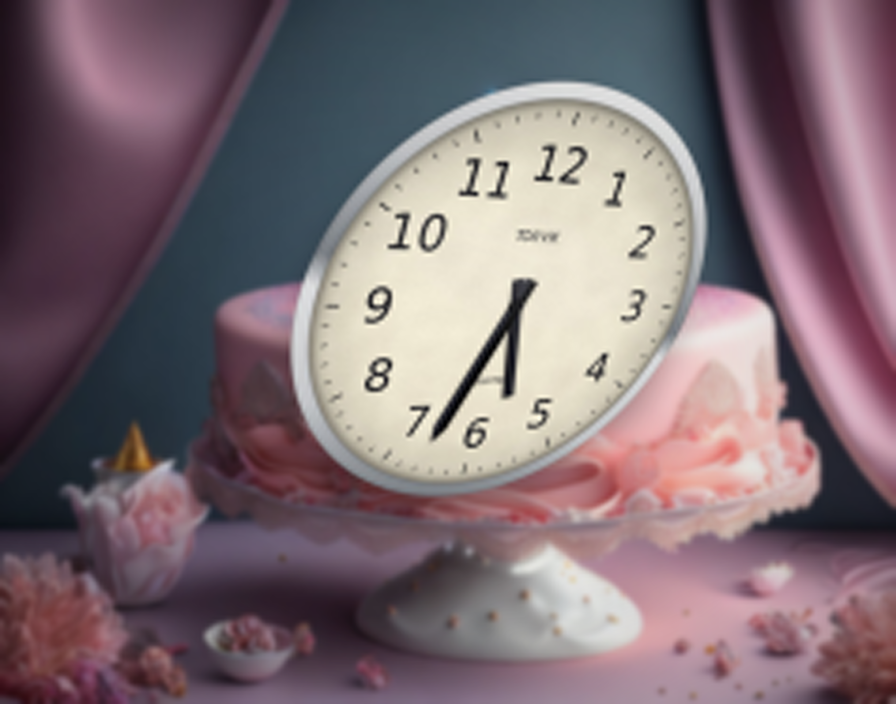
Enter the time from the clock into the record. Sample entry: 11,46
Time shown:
5,33
